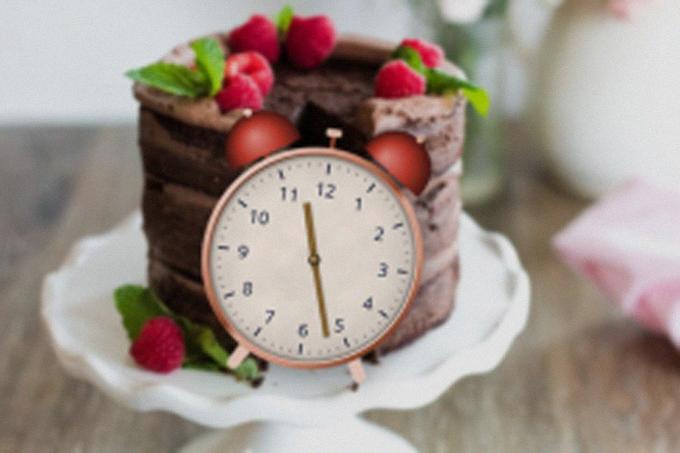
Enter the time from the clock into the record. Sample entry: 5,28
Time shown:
11,27
